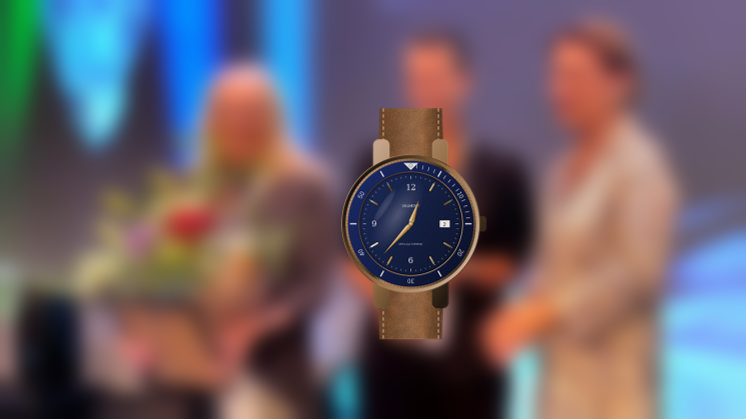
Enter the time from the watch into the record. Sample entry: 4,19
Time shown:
12,37
